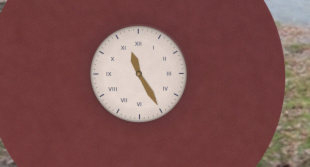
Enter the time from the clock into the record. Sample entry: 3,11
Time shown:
11,25
